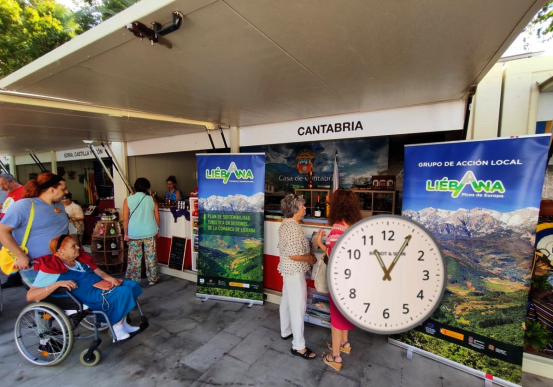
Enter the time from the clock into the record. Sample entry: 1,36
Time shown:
11,05
